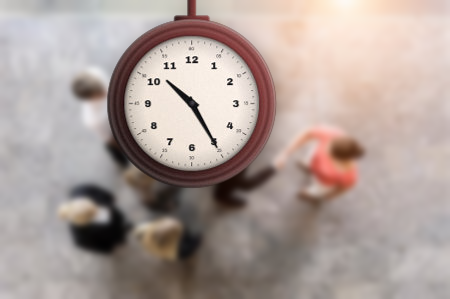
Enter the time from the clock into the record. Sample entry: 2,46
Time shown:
10,25
